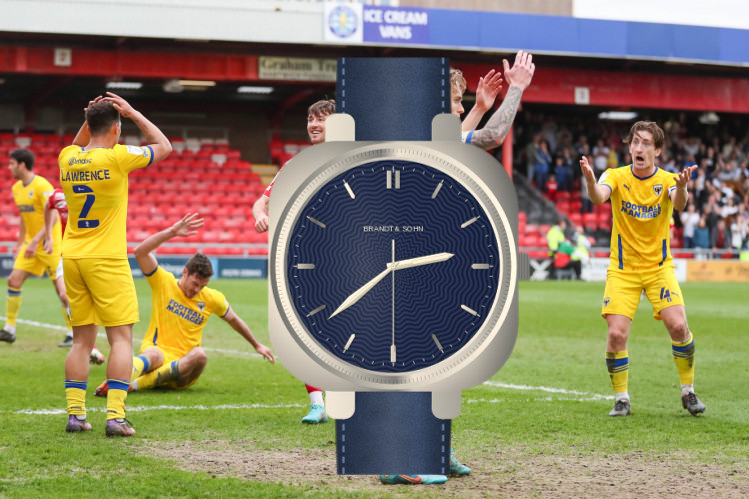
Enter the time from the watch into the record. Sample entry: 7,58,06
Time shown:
2,38,30
